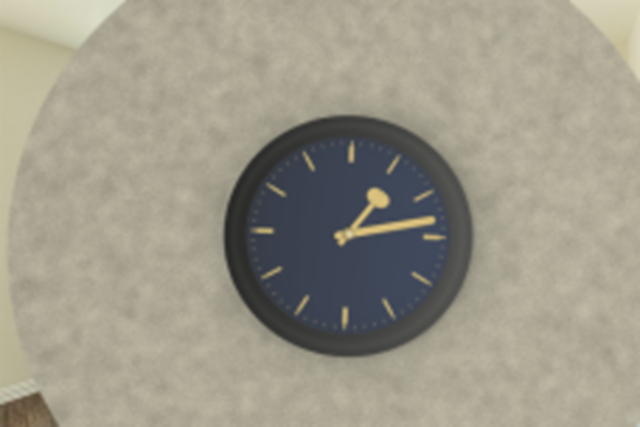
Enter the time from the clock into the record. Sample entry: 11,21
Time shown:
1,13
